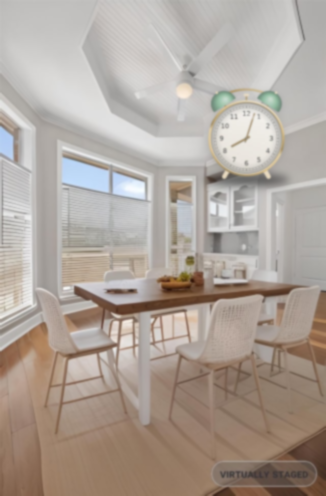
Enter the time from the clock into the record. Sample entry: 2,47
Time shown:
8,03
